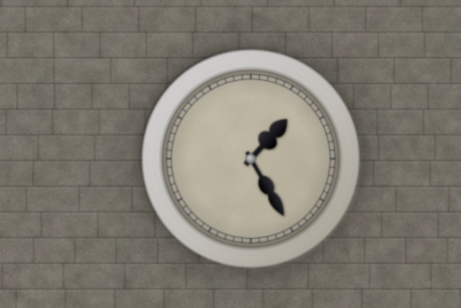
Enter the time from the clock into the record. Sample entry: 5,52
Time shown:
1,25
